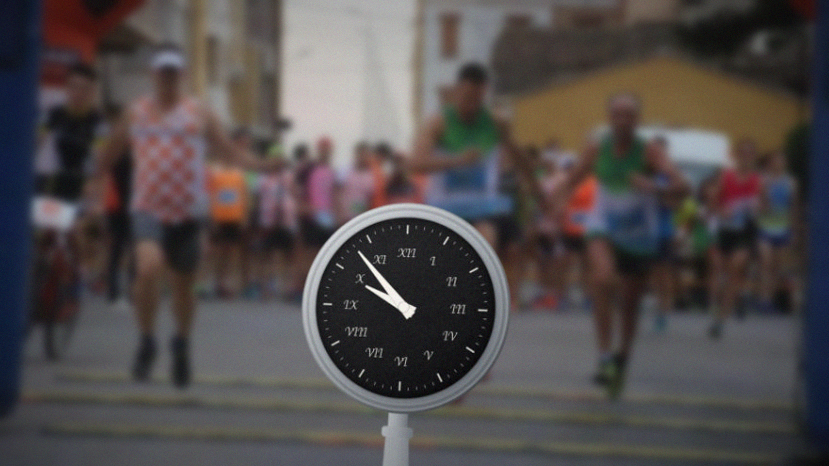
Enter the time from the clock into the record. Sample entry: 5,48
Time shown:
9,53
